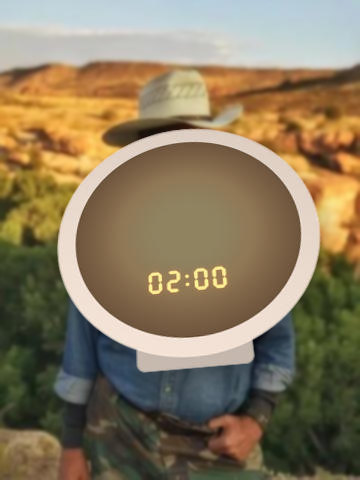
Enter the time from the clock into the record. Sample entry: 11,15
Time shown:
2,00
